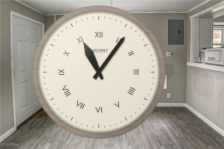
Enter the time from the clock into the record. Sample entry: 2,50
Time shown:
11,06
